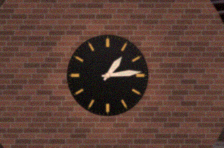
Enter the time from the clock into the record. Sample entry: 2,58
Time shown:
1,14
